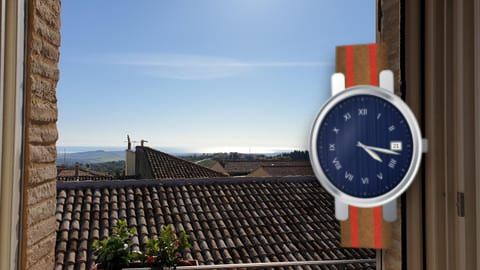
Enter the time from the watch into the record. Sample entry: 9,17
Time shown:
4,17
